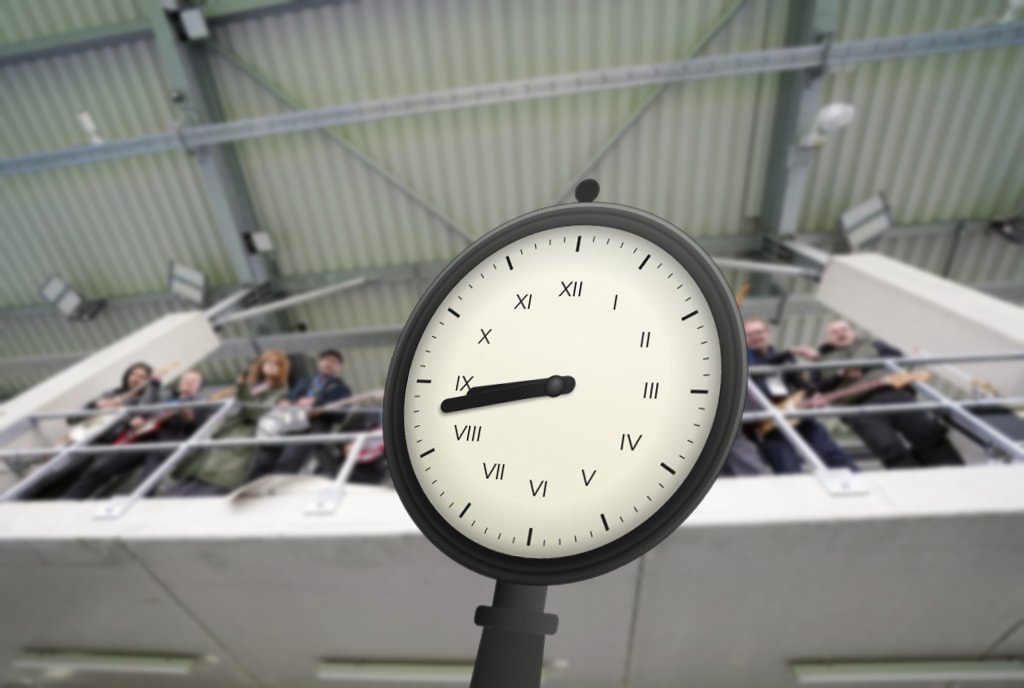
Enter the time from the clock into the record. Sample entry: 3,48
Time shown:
8,43
